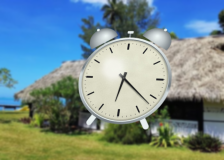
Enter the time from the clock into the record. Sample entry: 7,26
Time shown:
6,22
